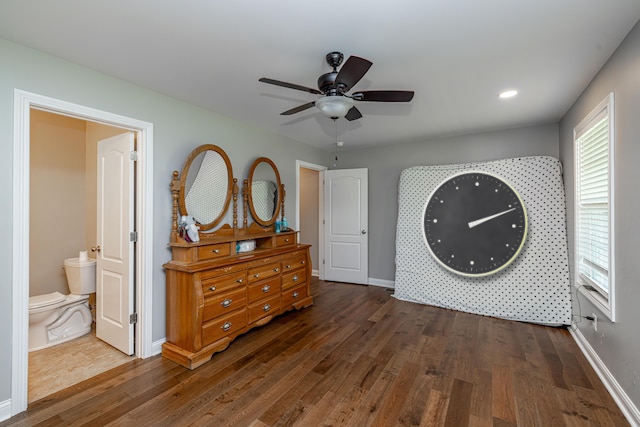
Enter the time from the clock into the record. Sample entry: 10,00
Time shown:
2,11
